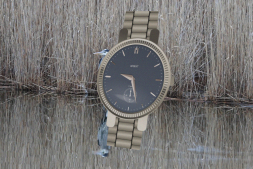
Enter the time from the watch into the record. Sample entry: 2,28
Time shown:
9,27
